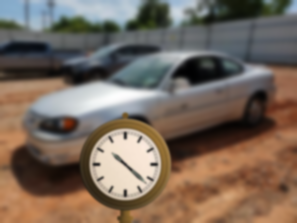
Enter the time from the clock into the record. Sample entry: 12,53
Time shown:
10,22
